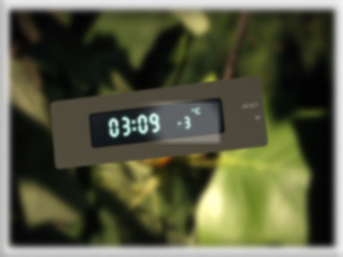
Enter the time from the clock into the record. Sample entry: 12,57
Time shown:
3,09
